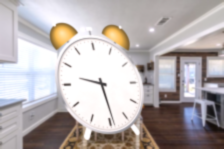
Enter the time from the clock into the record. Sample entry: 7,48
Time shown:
9,29
